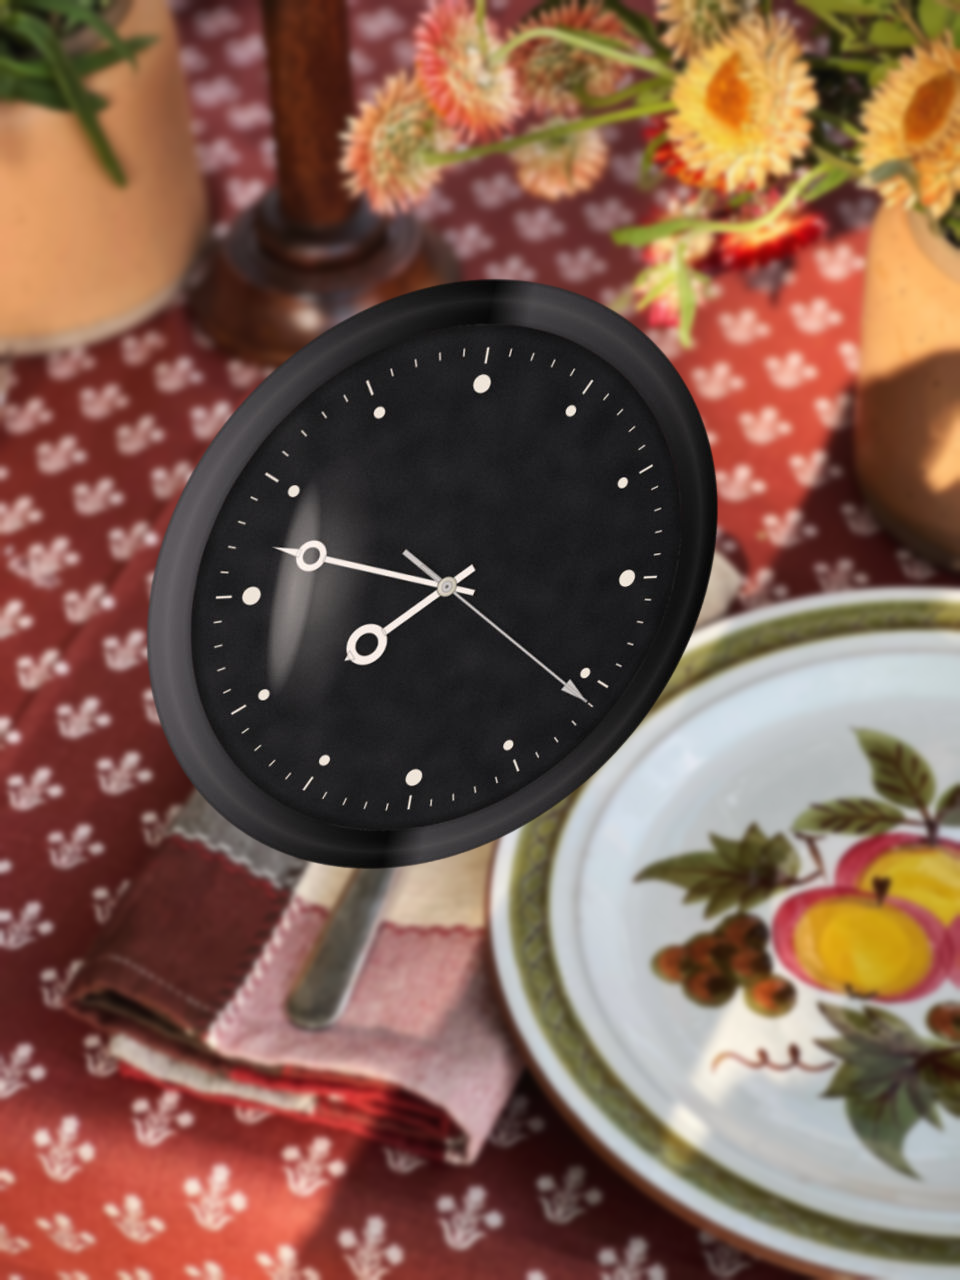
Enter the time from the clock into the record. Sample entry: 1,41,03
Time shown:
7,47,21
